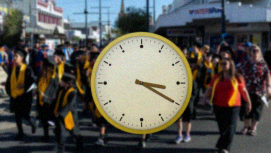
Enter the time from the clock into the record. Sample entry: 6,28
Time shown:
3,20
